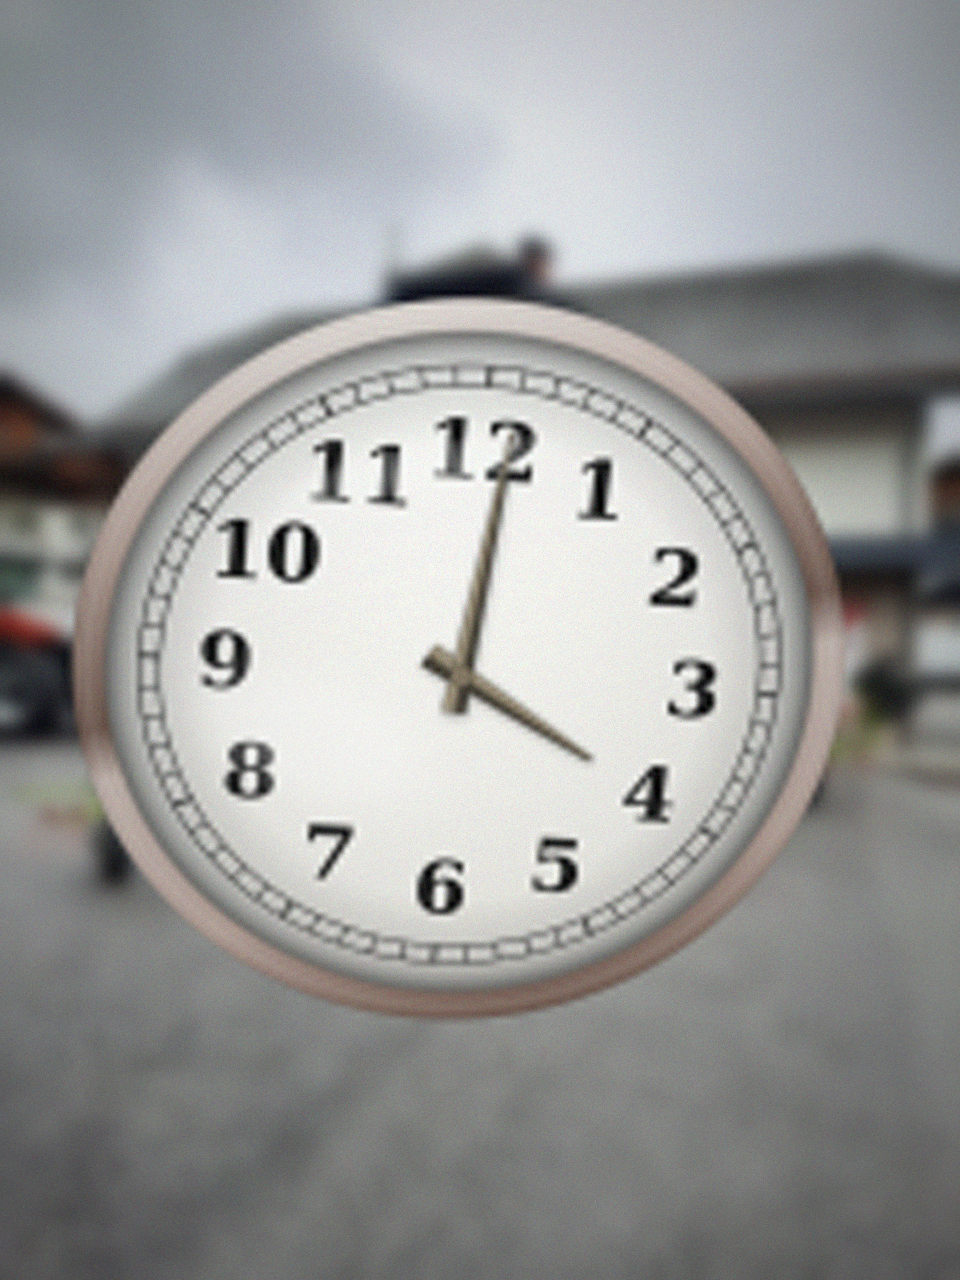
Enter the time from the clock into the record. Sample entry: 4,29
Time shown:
4,01
